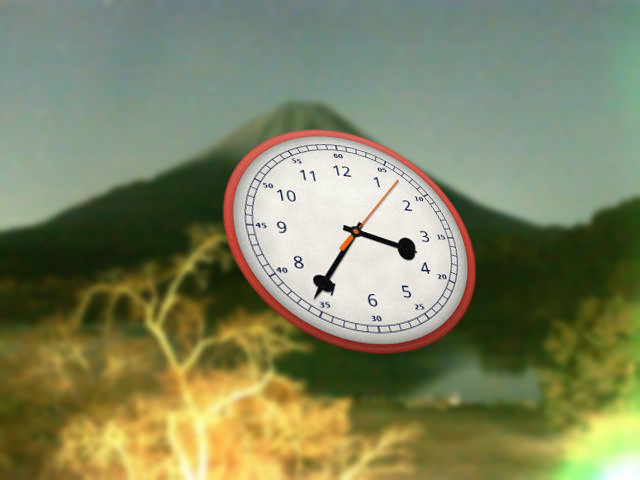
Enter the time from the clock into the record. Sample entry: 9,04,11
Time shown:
3,36,07
